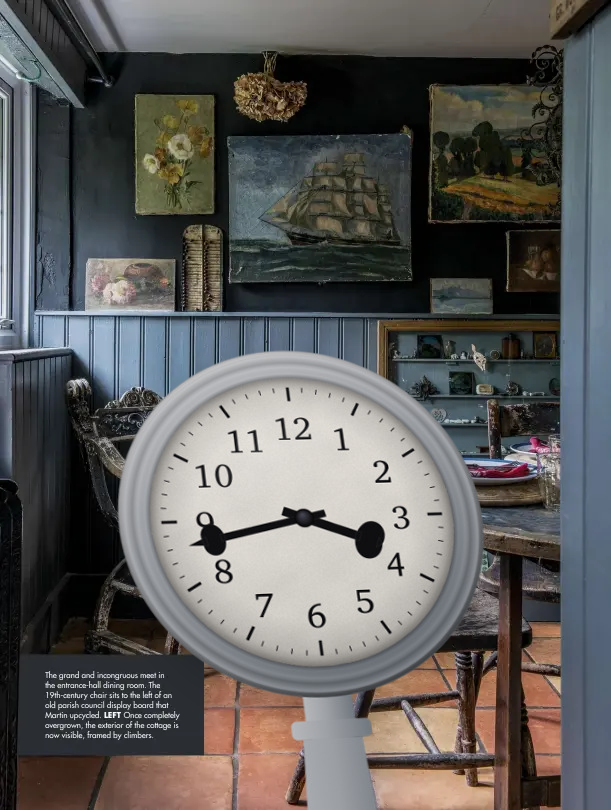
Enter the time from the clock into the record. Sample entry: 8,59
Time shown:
3,43
